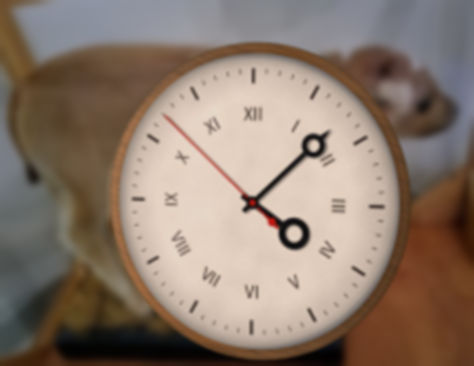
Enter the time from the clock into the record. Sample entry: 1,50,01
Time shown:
4,07,52
